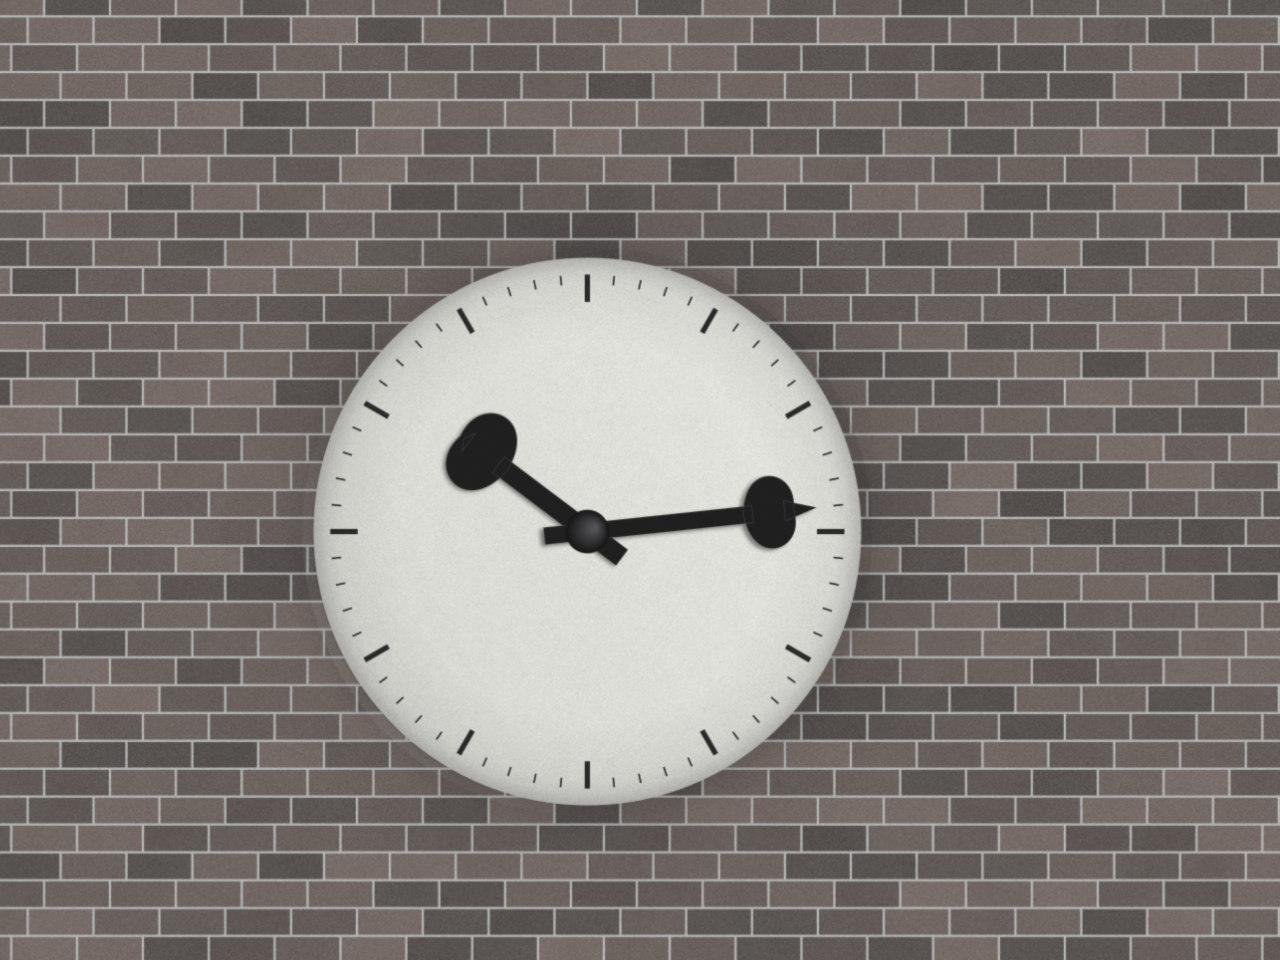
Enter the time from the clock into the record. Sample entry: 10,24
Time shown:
10,14
